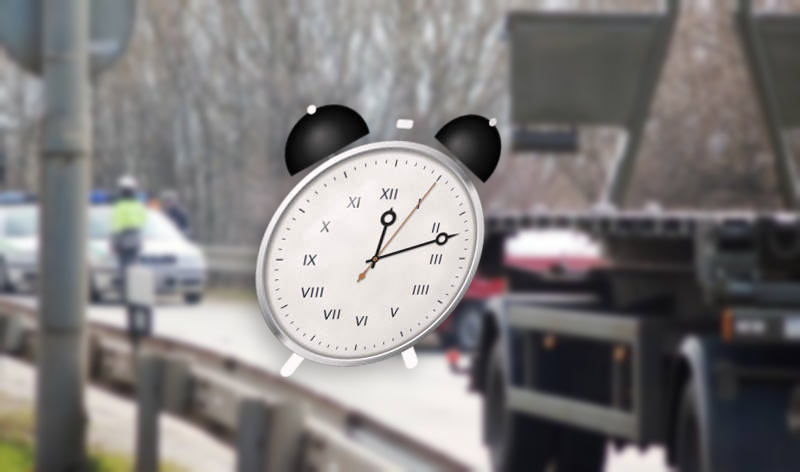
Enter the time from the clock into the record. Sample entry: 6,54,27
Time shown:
12,12,05
